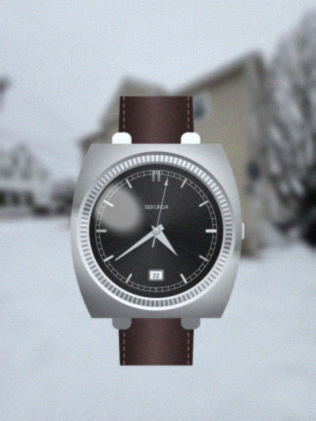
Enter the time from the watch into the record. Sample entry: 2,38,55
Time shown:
4,39,02
